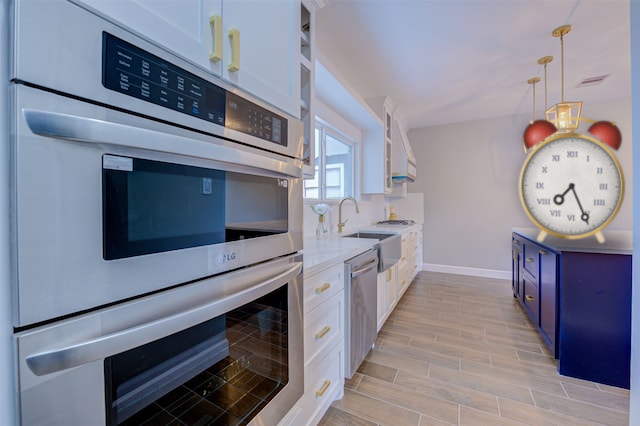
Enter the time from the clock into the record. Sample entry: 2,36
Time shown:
7,26
